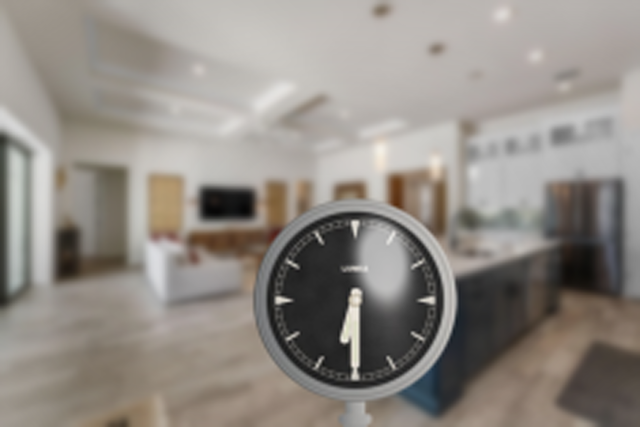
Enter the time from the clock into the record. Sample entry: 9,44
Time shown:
6,30
